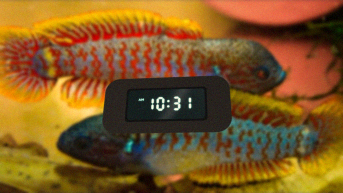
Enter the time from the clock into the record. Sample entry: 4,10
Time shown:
10,31
